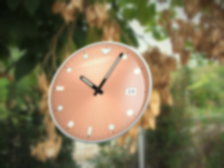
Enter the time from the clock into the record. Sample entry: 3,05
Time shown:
10,04
